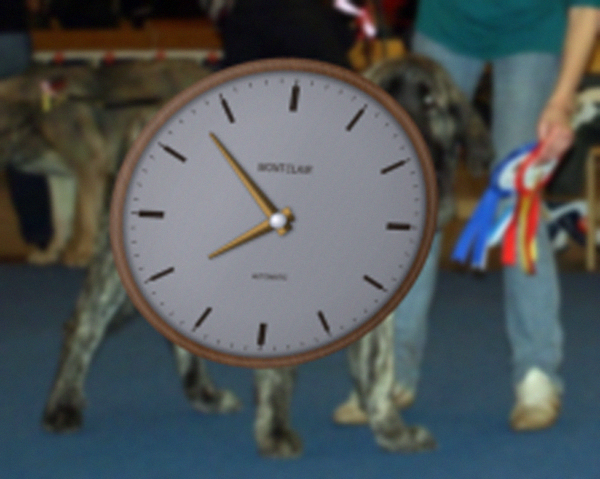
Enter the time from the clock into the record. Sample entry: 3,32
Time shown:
7,53
